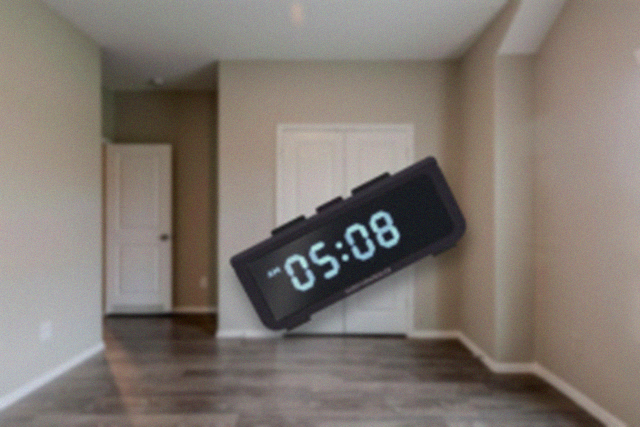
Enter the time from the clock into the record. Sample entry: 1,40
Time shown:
5,08
